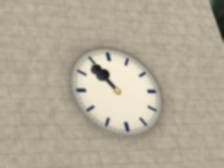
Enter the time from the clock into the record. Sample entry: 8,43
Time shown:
10,54
